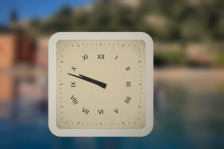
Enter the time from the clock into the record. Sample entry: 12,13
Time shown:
9,48
